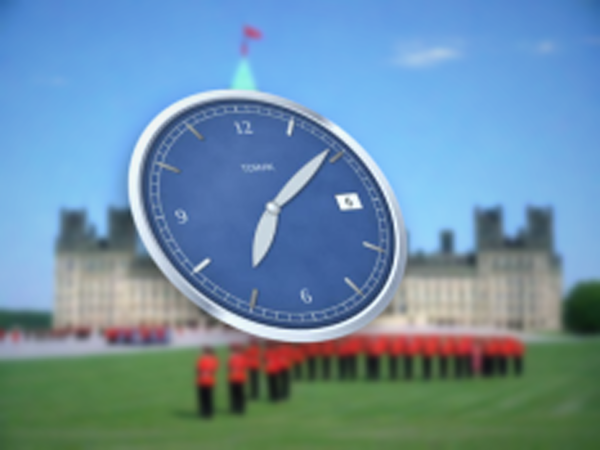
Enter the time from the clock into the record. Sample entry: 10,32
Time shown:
7,09
